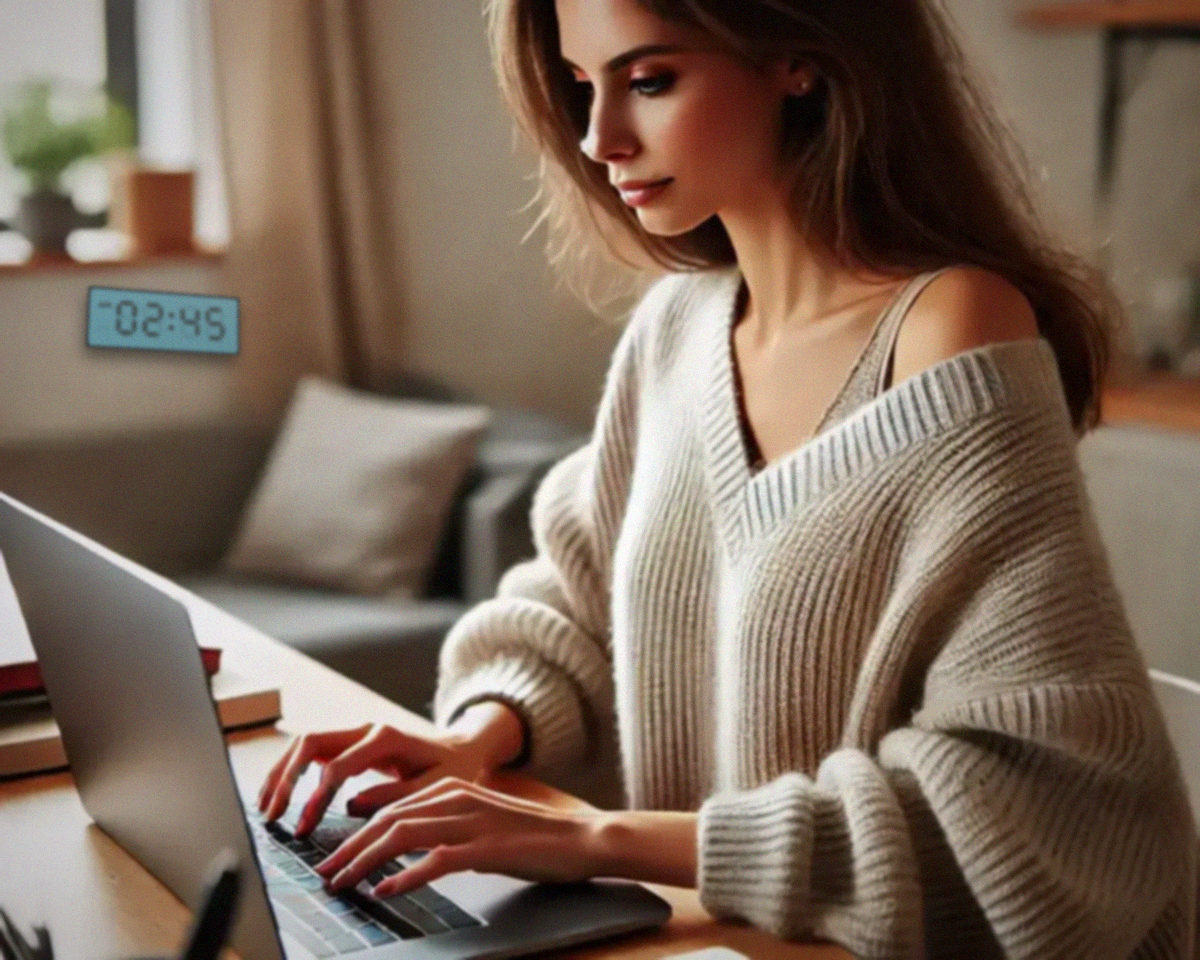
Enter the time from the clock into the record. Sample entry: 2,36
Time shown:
2,45
